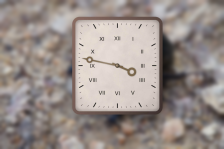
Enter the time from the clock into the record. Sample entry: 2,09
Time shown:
3,47
